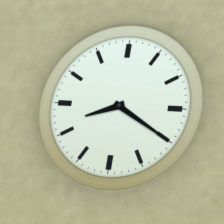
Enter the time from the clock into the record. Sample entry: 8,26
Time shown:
8,20
